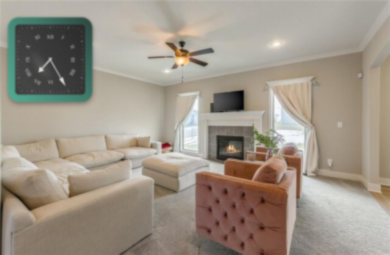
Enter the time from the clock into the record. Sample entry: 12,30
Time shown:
7,25
